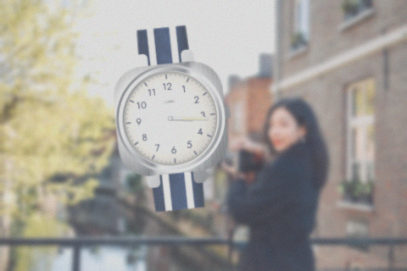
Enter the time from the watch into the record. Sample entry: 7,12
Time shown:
3,16
